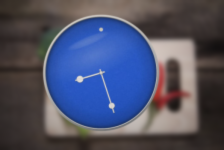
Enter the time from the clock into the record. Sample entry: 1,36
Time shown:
8,27
